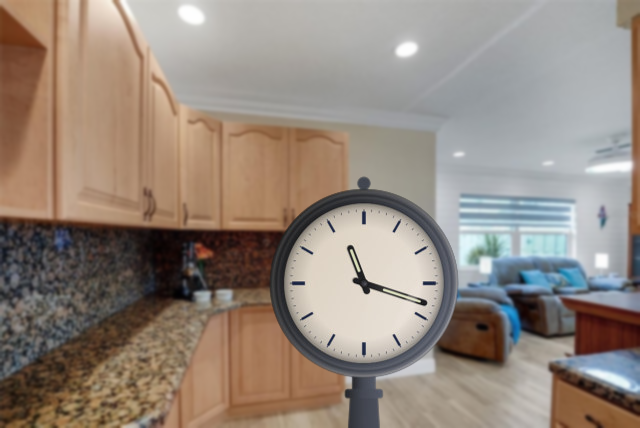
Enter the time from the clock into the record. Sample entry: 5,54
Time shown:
11,18
